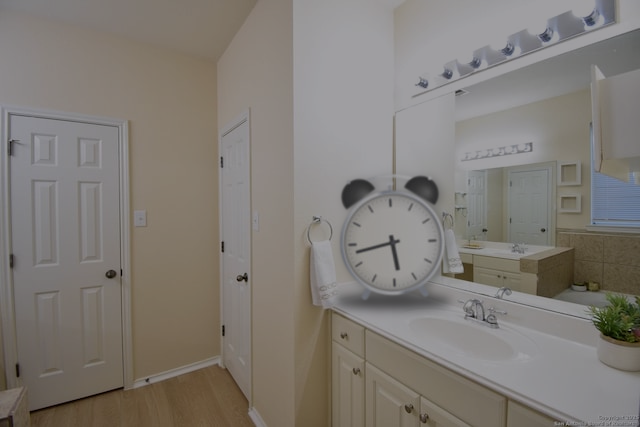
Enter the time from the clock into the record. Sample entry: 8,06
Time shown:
5,43
